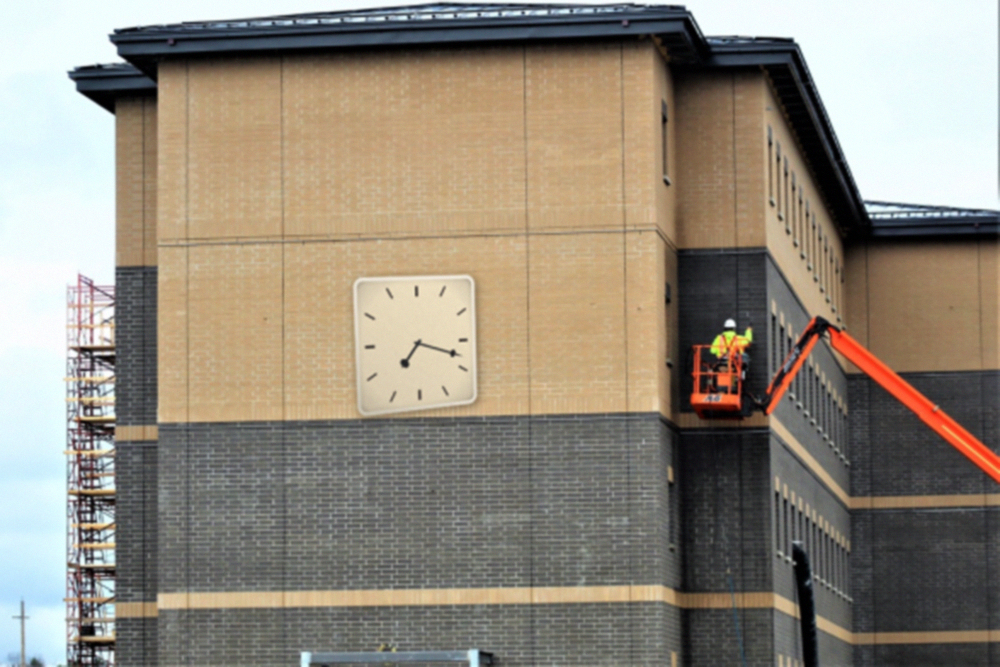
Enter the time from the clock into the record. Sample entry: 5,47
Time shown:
7,18
